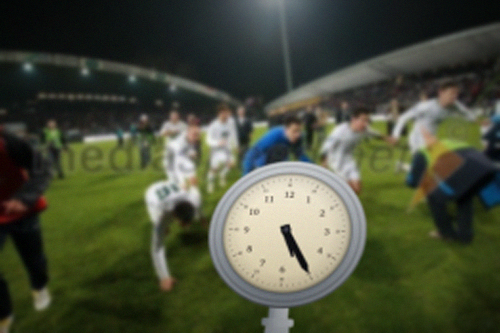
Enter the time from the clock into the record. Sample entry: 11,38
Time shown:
5,25
